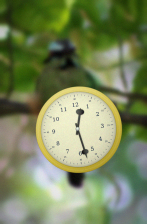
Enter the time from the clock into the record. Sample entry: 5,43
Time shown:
12,28
